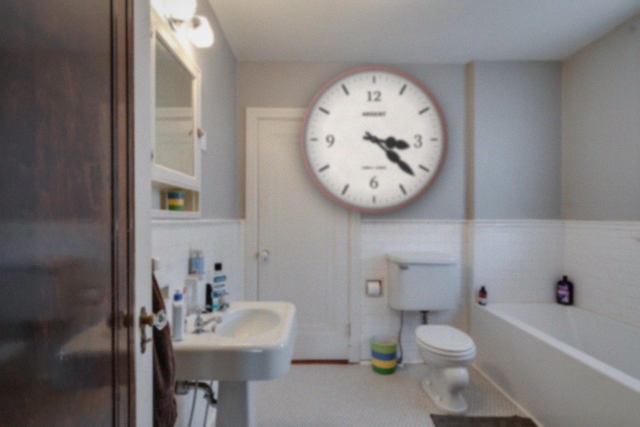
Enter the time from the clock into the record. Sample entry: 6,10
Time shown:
3,22
